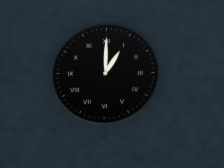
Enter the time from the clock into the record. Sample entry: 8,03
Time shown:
1,00
